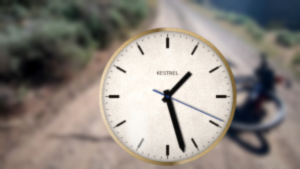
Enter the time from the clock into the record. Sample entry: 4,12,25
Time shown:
1,27,19
